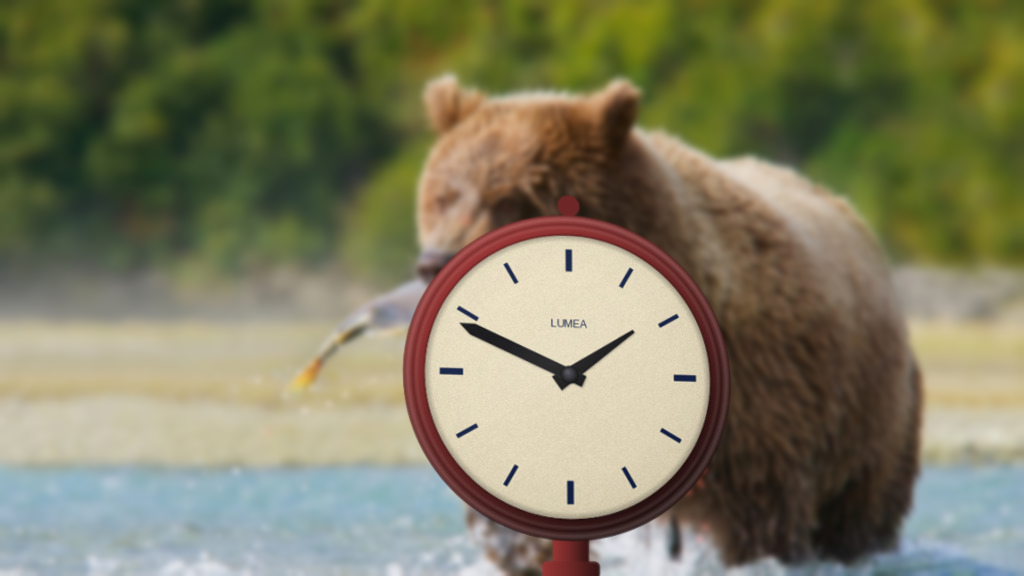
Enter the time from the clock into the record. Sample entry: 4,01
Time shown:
1,49
